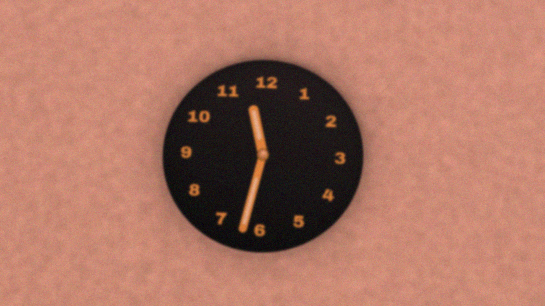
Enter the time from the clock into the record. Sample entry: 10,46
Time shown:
11,32
